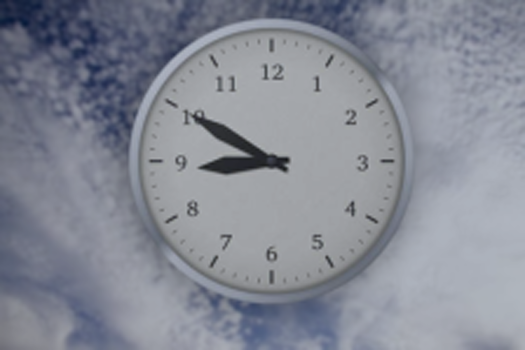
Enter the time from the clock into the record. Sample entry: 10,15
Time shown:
8,50
